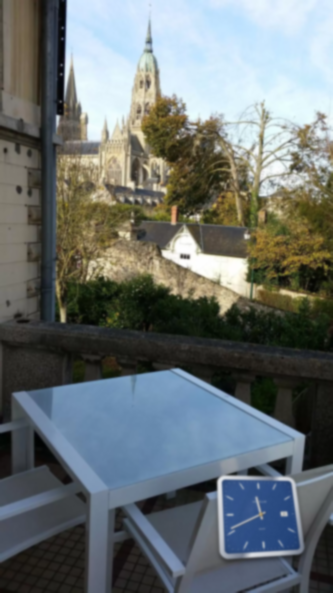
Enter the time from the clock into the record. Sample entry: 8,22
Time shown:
11,41
